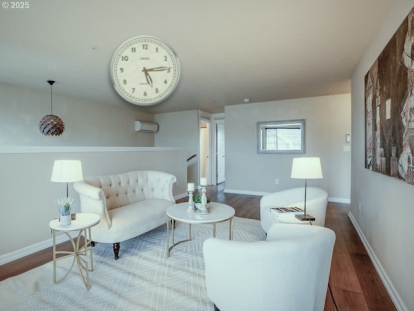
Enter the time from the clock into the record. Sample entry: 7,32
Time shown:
5,14
